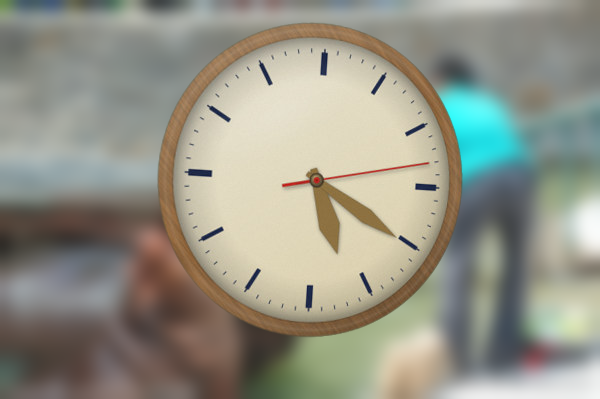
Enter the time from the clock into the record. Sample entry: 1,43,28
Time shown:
5,20,13
